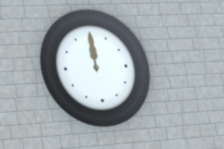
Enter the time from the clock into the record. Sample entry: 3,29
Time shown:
12,00
